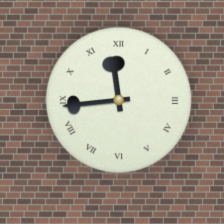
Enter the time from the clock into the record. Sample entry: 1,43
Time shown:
11,44
